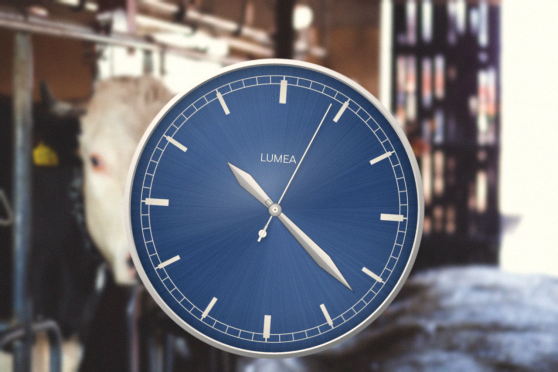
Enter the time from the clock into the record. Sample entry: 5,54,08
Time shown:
10,22,04
